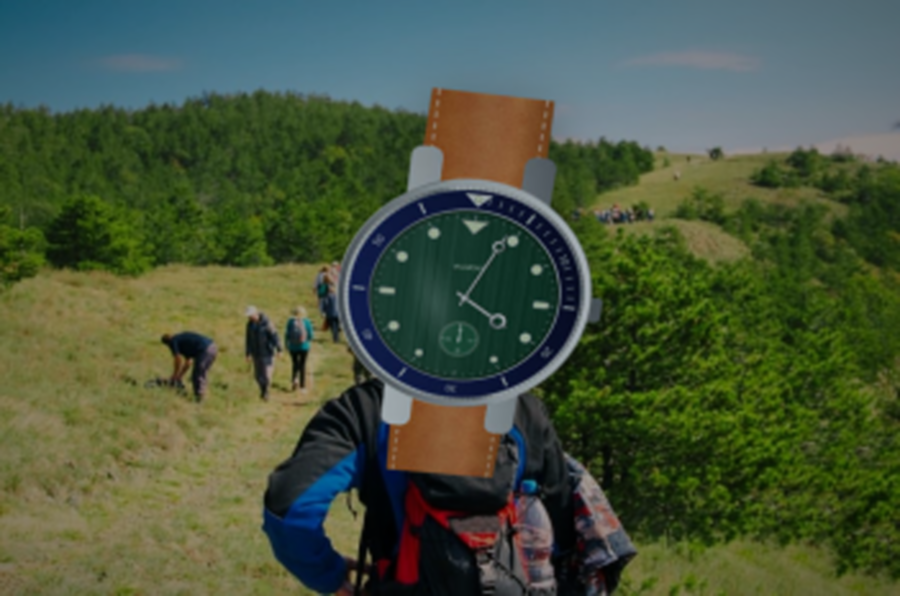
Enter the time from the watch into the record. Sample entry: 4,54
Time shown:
4,04
